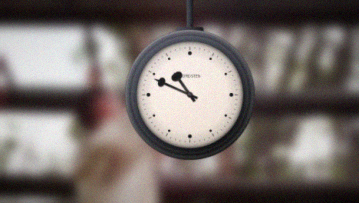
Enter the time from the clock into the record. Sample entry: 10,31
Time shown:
10,49
